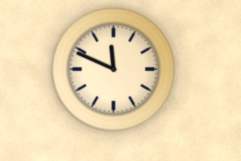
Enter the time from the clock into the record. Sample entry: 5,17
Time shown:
11,49
